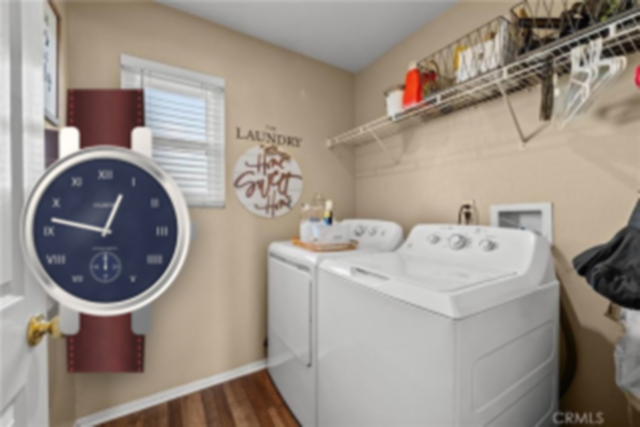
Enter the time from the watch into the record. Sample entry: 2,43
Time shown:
12,47
